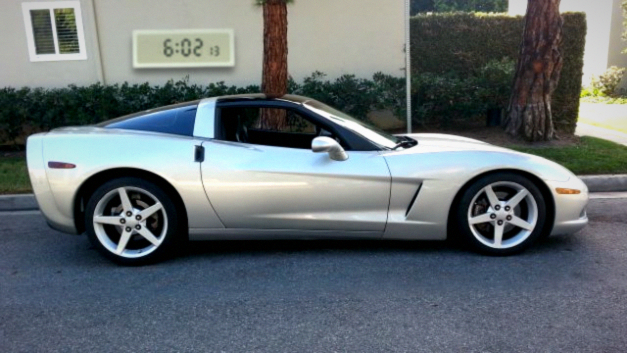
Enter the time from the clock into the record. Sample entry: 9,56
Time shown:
6,02
